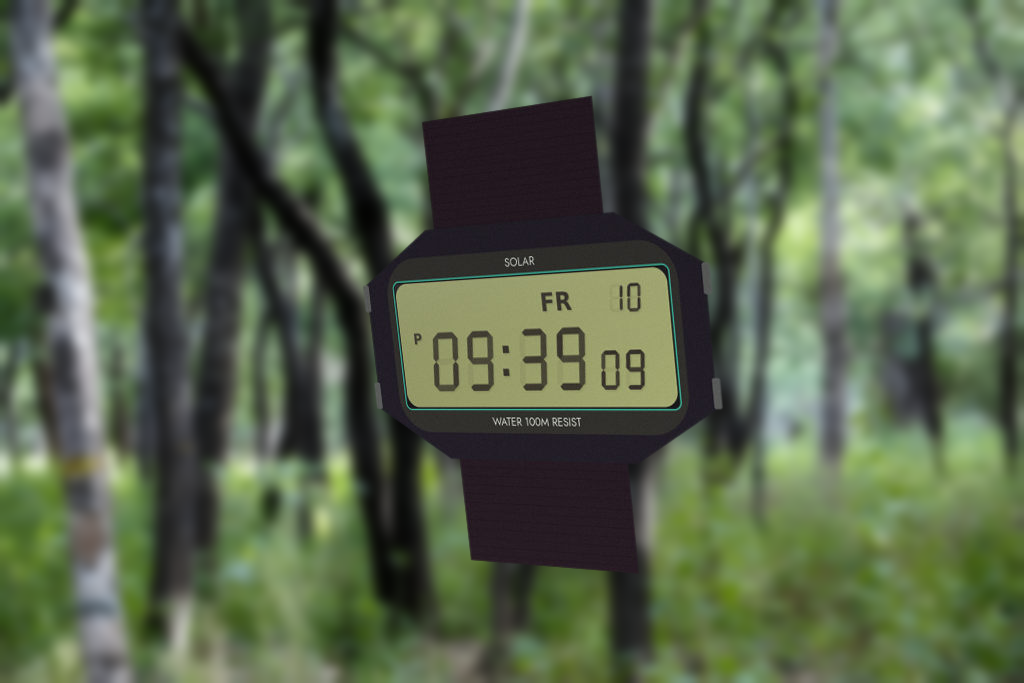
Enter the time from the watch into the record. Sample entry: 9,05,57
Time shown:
9,39,09
